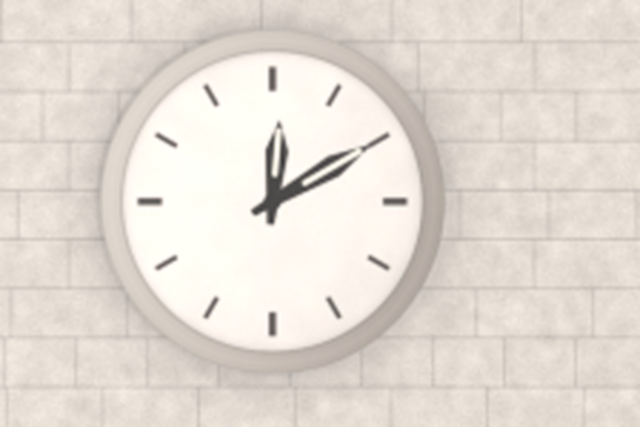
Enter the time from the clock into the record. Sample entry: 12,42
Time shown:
12,10
